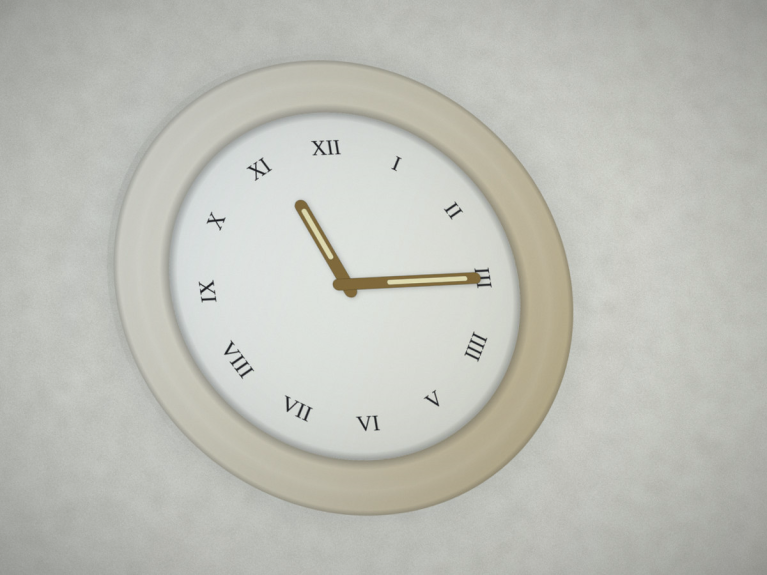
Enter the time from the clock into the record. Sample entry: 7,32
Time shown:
11,15
